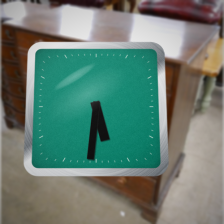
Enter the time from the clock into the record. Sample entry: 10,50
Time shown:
5,31
